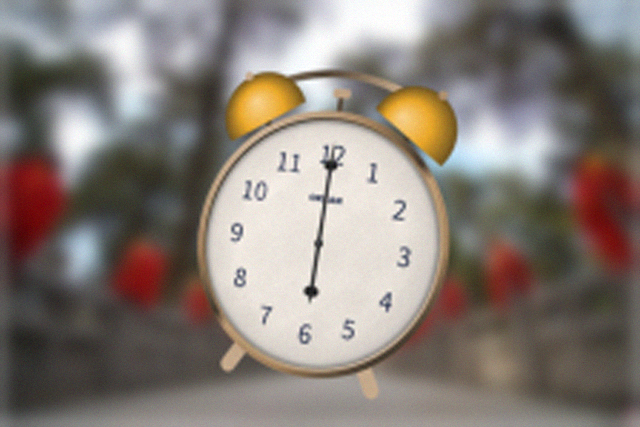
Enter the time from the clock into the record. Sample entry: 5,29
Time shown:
6,00
